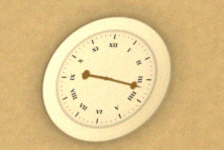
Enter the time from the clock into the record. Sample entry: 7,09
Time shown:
9,17
